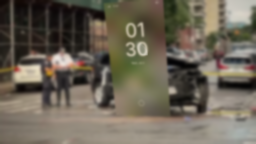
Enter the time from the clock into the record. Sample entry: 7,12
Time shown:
1,30
